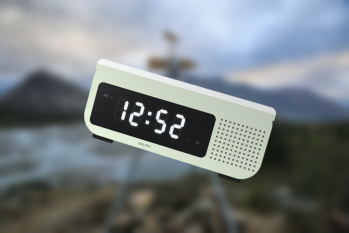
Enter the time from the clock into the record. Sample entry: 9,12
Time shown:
12,52
